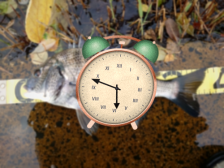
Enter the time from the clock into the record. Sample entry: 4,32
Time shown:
5,48
